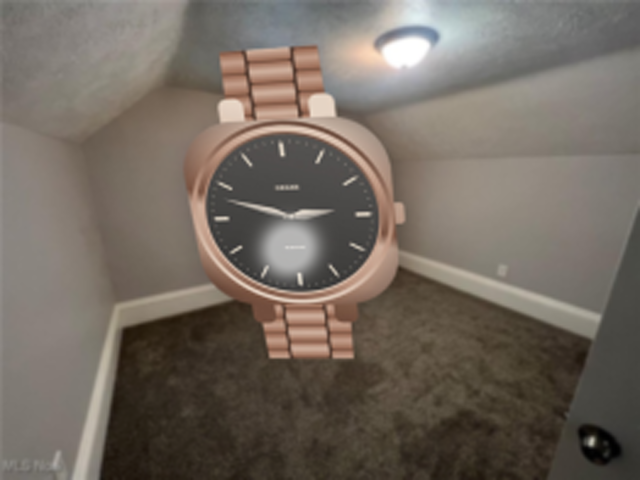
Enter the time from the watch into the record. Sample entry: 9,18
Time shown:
2,48
